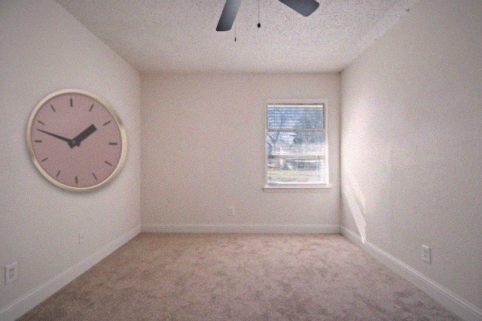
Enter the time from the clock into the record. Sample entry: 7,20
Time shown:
1,48
